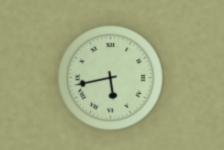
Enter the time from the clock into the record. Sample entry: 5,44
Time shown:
5,43
